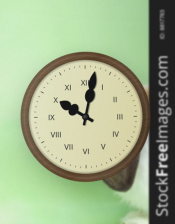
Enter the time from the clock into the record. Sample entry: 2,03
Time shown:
10,02
